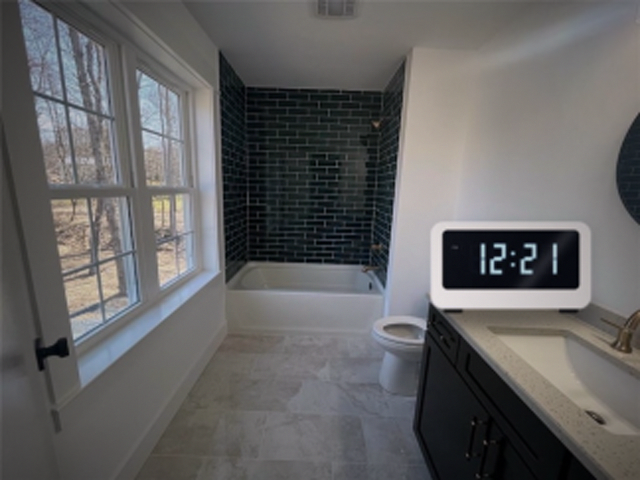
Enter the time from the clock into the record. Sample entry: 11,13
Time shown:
12,21
